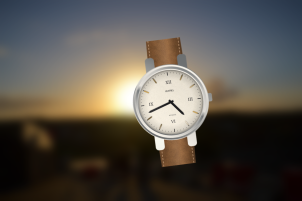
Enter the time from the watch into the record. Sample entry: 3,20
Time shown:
4,42
